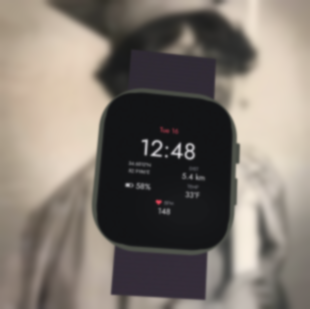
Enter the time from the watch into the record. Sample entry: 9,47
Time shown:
12,48
